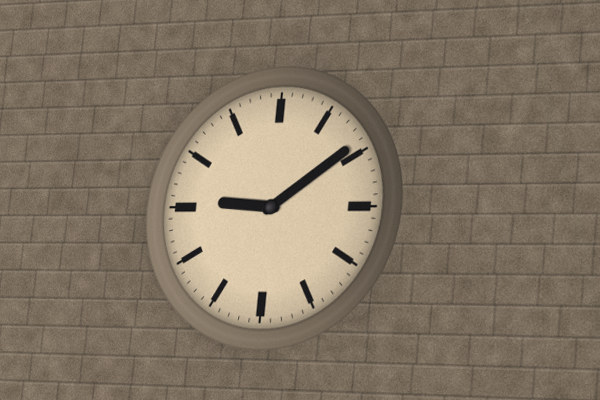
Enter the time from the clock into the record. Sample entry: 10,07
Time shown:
9,09
